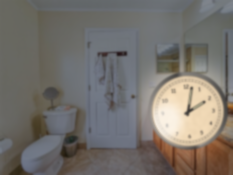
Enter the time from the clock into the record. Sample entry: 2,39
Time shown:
2,02
